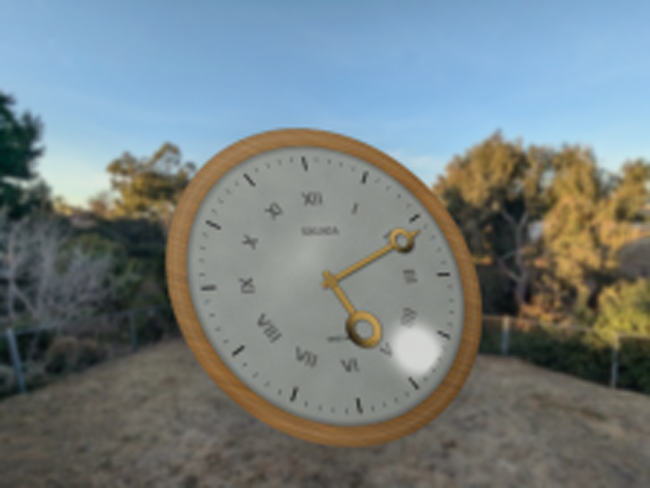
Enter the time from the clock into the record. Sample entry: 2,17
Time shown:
5,11
